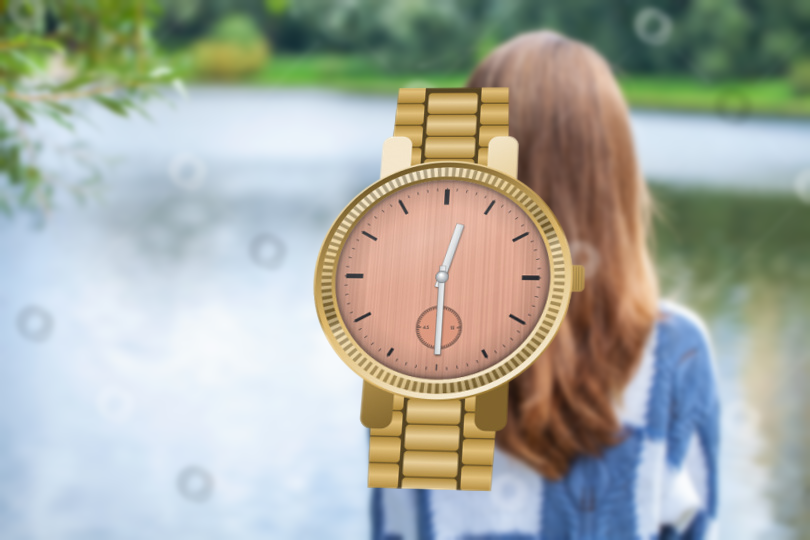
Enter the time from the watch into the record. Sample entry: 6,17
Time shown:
12,30
